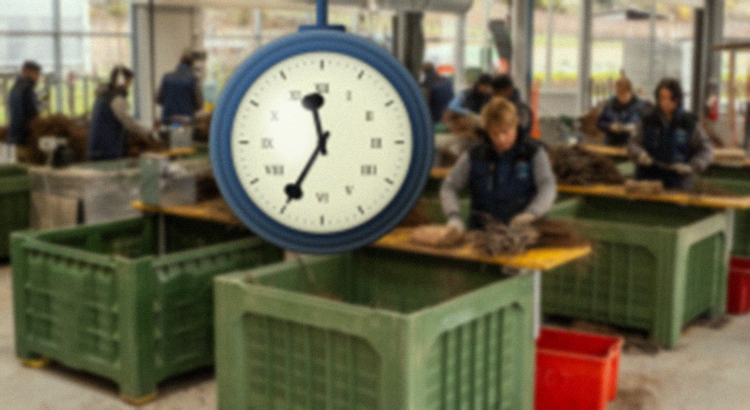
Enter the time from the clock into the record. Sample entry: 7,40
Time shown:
11,35
